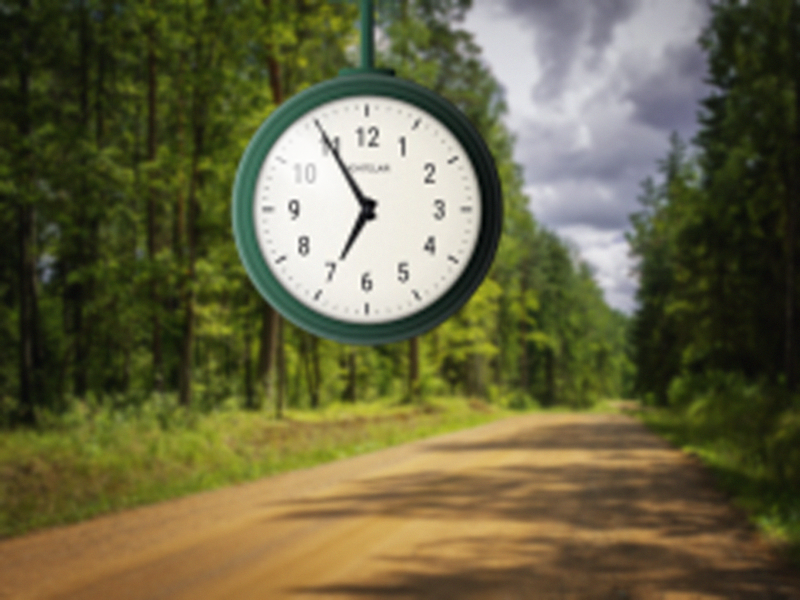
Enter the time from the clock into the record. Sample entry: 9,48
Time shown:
6,55
